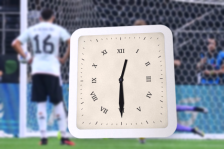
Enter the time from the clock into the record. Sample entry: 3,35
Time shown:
12,30
